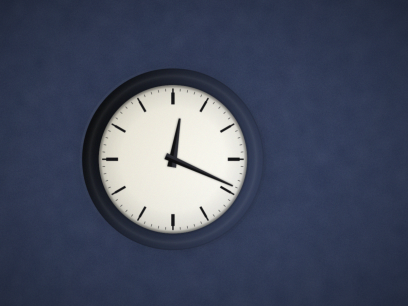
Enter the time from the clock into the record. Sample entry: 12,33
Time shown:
12,19
